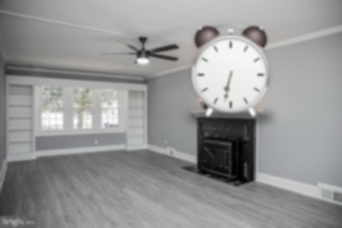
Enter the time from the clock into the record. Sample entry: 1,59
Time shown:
6,32
